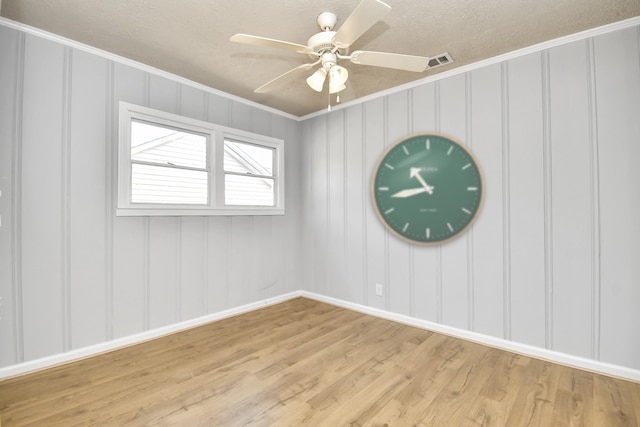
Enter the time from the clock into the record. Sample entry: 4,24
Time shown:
10,43
